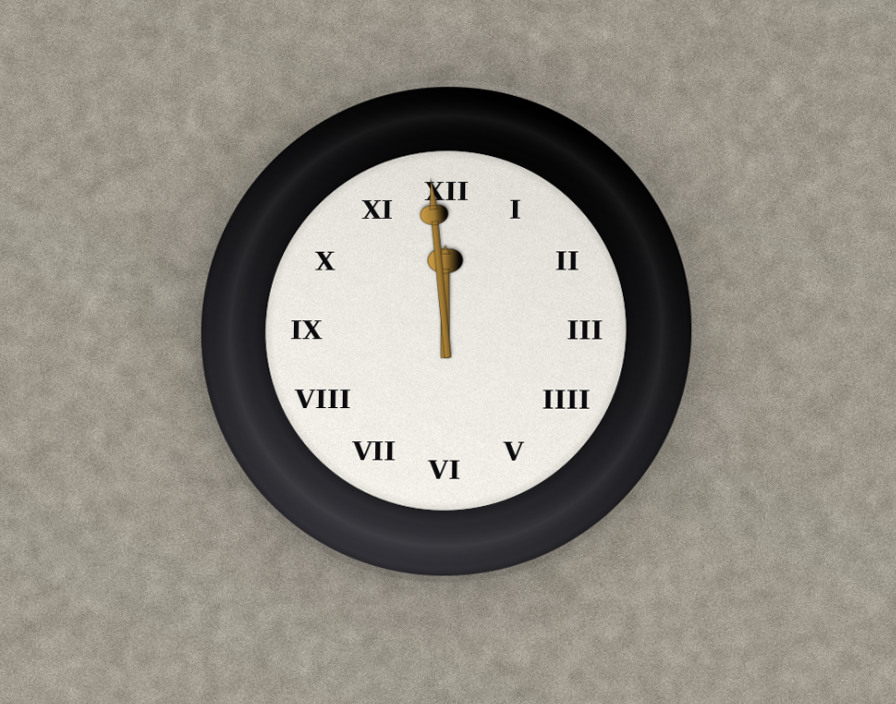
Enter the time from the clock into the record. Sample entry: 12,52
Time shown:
11,59
